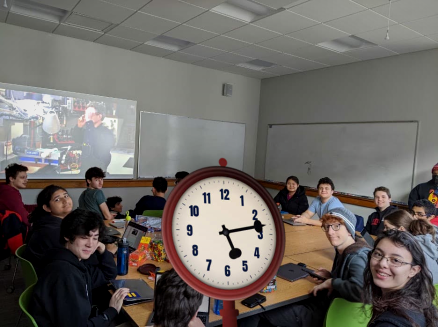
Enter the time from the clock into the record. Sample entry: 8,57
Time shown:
5,13
